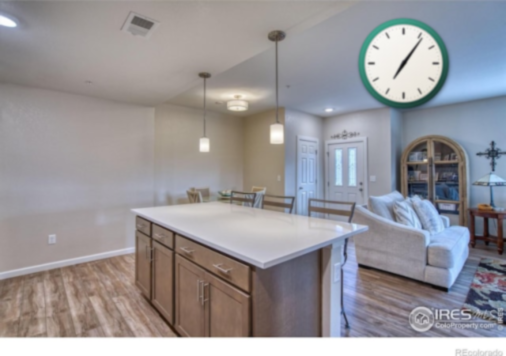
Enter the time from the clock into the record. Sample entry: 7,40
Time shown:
7,06
